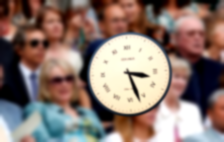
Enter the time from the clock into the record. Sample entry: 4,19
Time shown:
3,27
